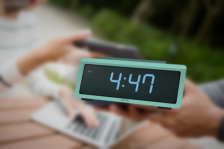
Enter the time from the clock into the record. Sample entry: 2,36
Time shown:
4,47
